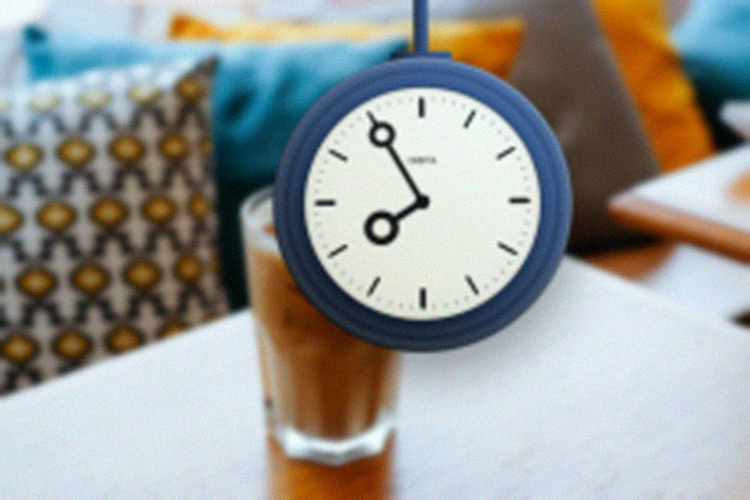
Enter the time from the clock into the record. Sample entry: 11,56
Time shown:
7,55
